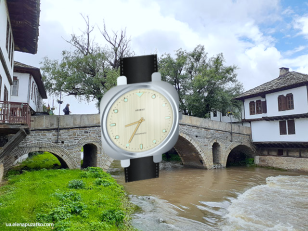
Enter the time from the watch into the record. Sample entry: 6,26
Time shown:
8,35
